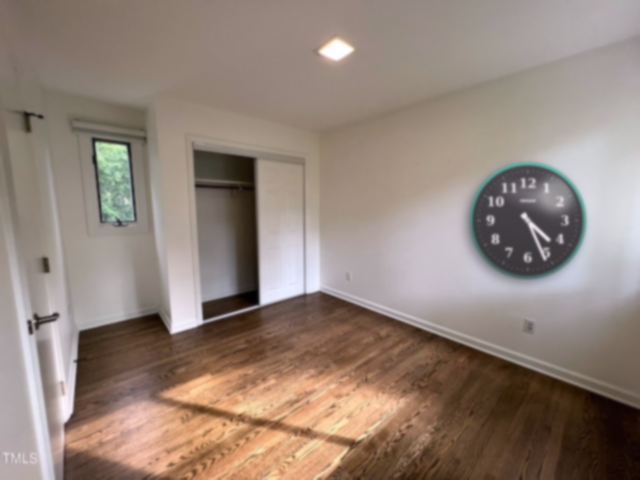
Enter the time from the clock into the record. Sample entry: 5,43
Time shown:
4,26
